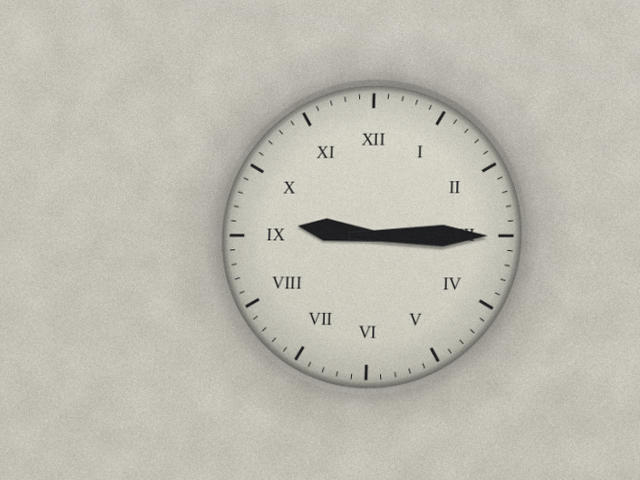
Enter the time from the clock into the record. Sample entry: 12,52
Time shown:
9,15
